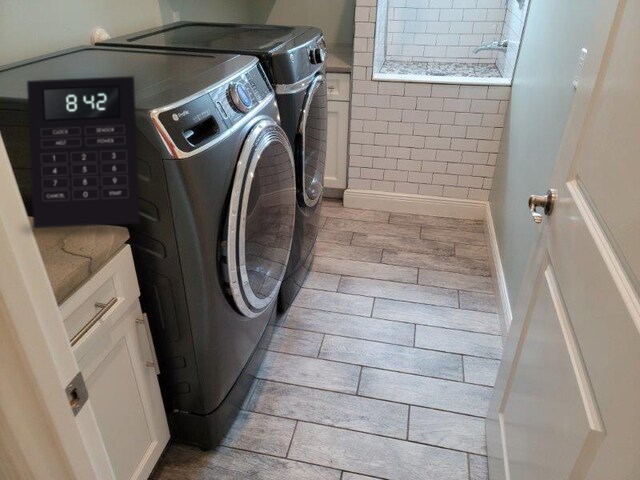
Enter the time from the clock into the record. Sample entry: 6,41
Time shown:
8,42
